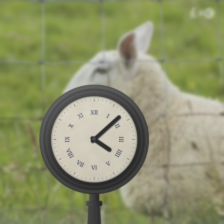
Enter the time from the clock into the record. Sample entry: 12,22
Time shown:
4,08
